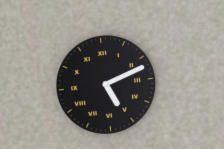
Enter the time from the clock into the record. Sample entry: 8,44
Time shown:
5,12
